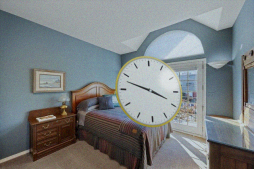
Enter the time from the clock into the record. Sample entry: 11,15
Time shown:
3,48
